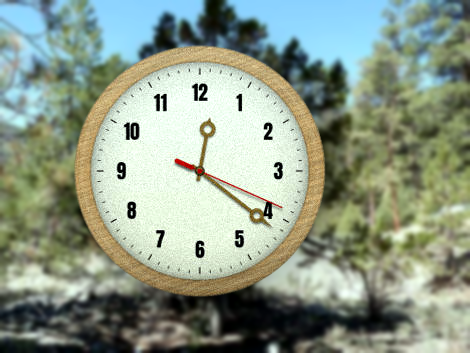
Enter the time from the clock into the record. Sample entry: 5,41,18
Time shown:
12,21,19
